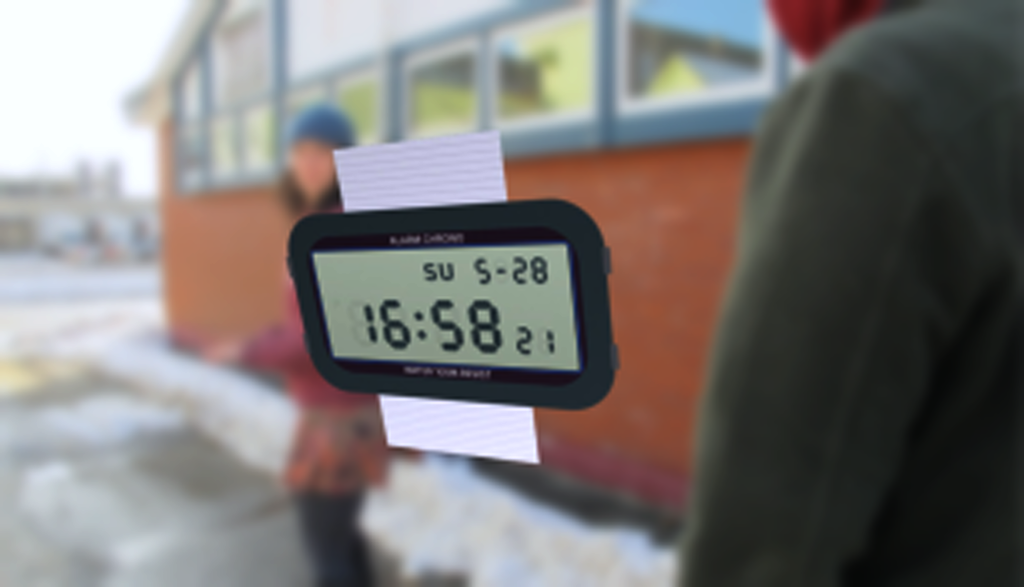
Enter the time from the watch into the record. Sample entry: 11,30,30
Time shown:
16,58,21
